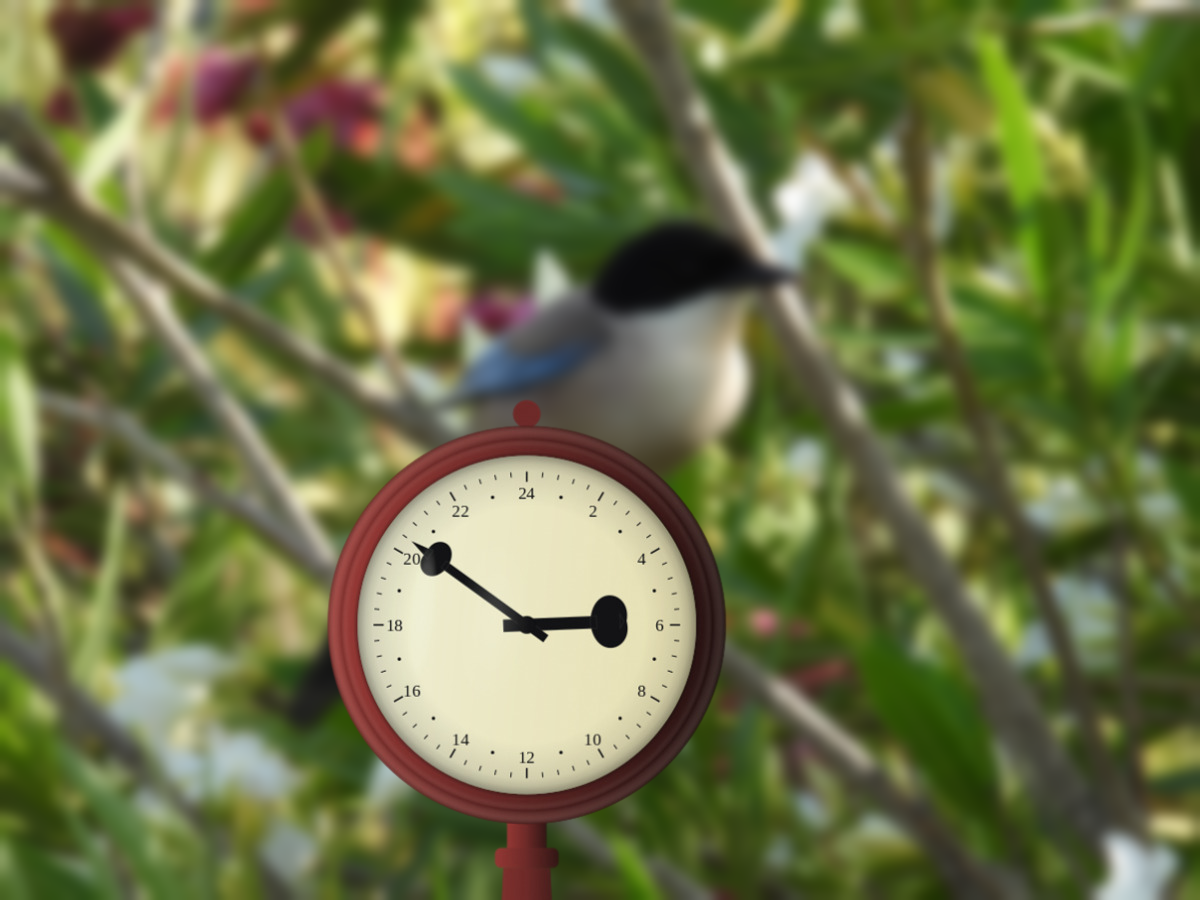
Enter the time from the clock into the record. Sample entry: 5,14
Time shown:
5,51
